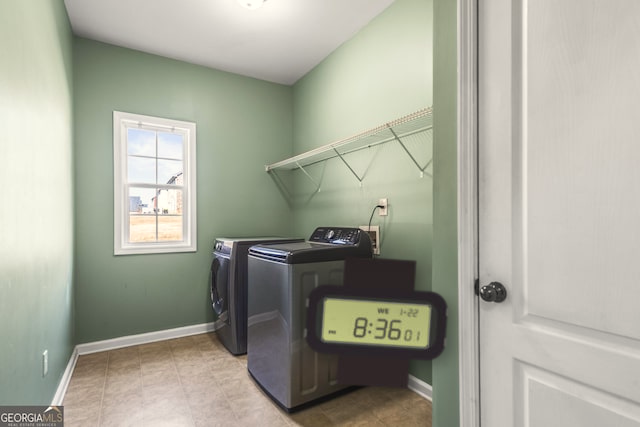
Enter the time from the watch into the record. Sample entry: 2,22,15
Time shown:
8,36,01
